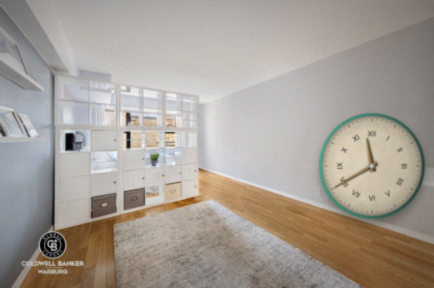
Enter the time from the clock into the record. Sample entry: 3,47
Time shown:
11,40
